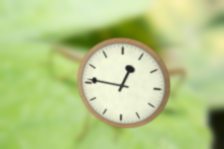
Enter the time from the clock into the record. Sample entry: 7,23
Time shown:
12,46
